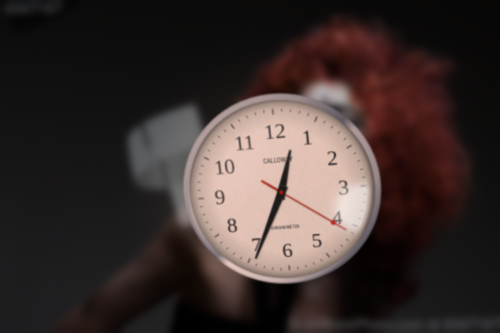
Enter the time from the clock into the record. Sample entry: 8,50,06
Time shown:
12,34,21
